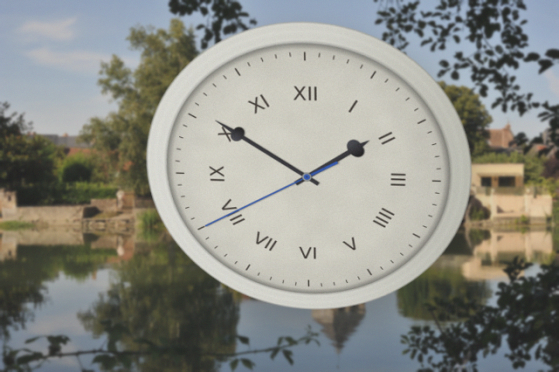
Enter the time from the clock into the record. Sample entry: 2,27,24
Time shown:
1,50,40
